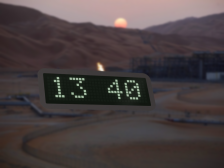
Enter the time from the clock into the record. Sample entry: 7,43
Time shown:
13,40
